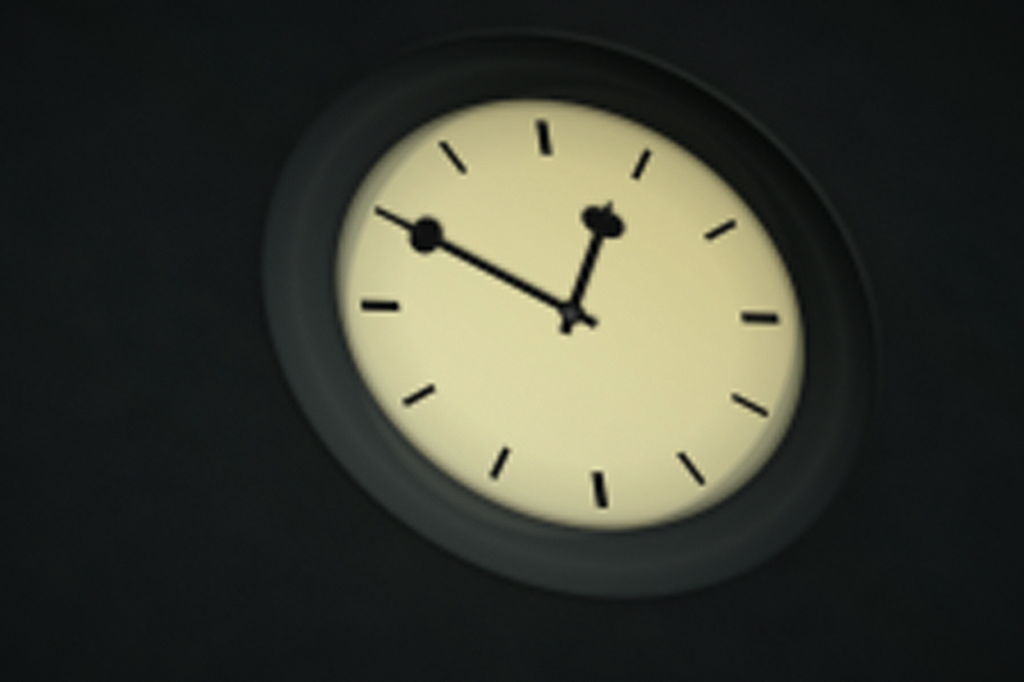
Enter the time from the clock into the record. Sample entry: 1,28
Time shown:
12,50
